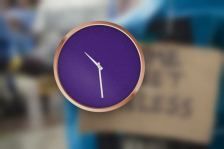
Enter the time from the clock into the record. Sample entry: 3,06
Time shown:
10,29
